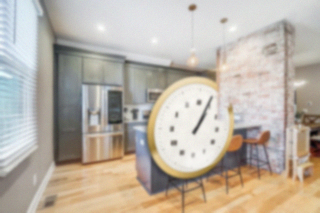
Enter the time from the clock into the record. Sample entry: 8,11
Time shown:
1,04
